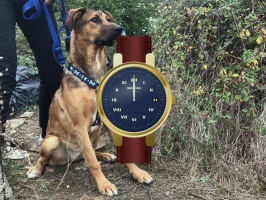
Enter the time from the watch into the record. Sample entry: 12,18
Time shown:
12,00
